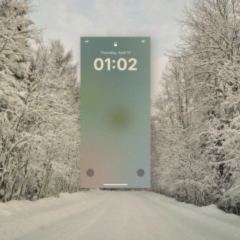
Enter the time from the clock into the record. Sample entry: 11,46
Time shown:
1,02
